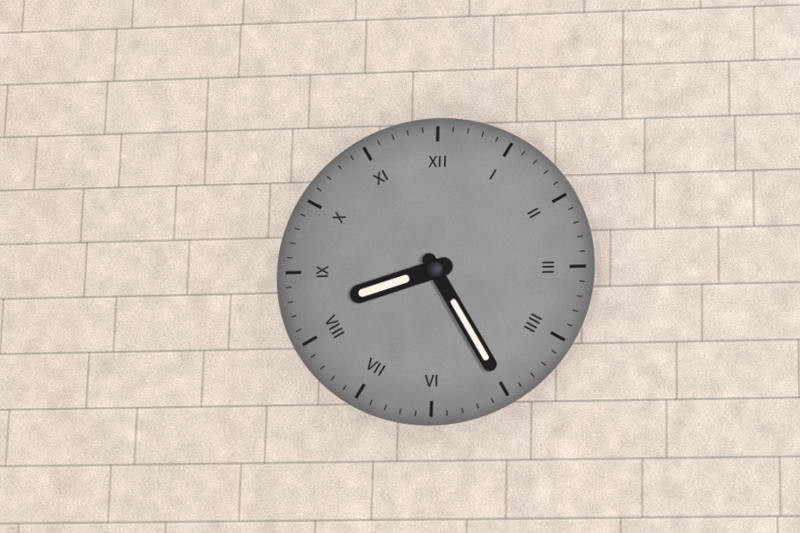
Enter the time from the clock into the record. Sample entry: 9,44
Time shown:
8,25
